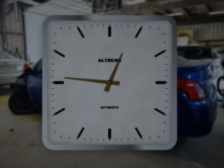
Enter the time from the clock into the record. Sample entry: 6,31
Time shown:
12,46
